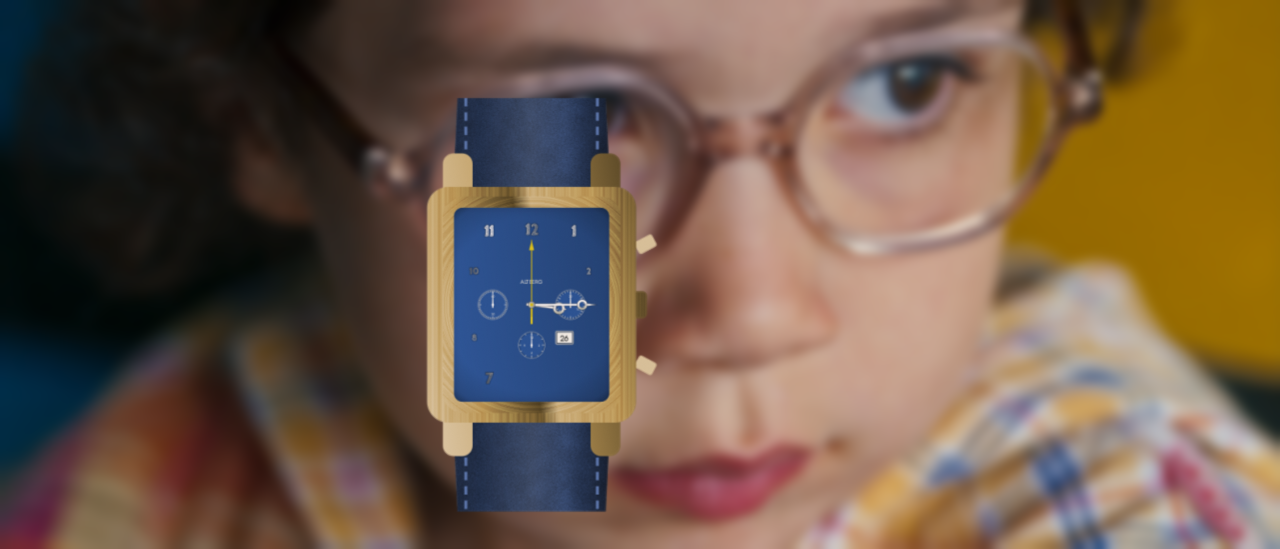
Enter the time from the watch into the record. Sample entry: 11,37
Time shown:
3,15
